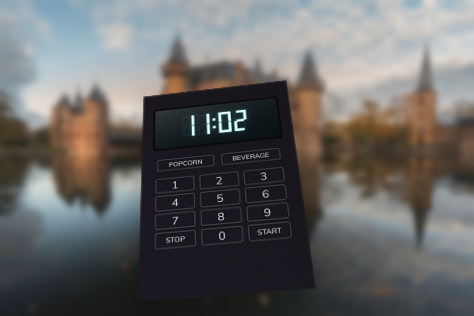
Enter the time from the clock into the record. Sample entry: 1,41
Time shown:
11,02
